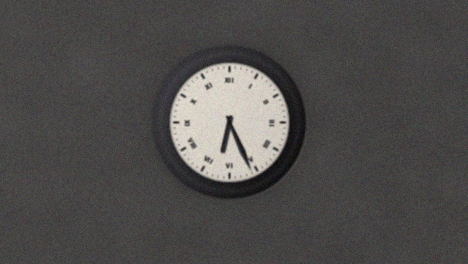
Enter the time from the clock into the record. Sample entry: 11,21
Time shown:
6,26
